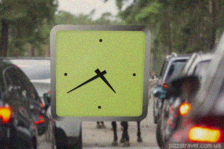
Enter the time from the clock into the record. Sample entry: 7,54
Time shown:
4,40
